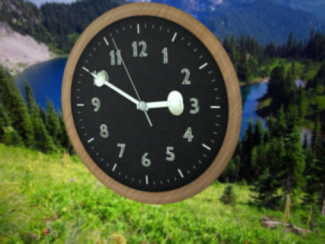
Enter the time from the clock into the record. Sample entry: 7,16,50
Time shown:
2,49,56
